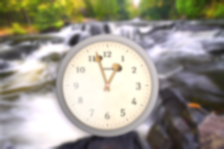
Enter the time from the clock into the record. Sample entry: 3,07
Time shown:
12,57
